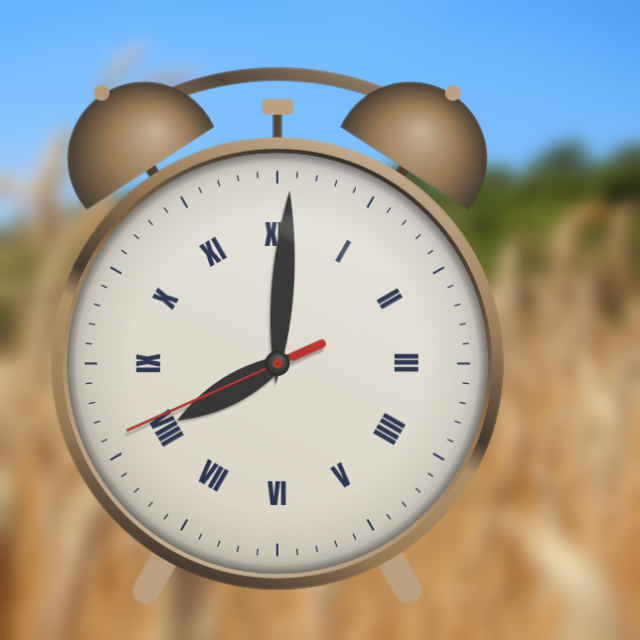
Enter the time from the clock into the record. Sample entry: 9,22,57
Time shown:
8,00,41
